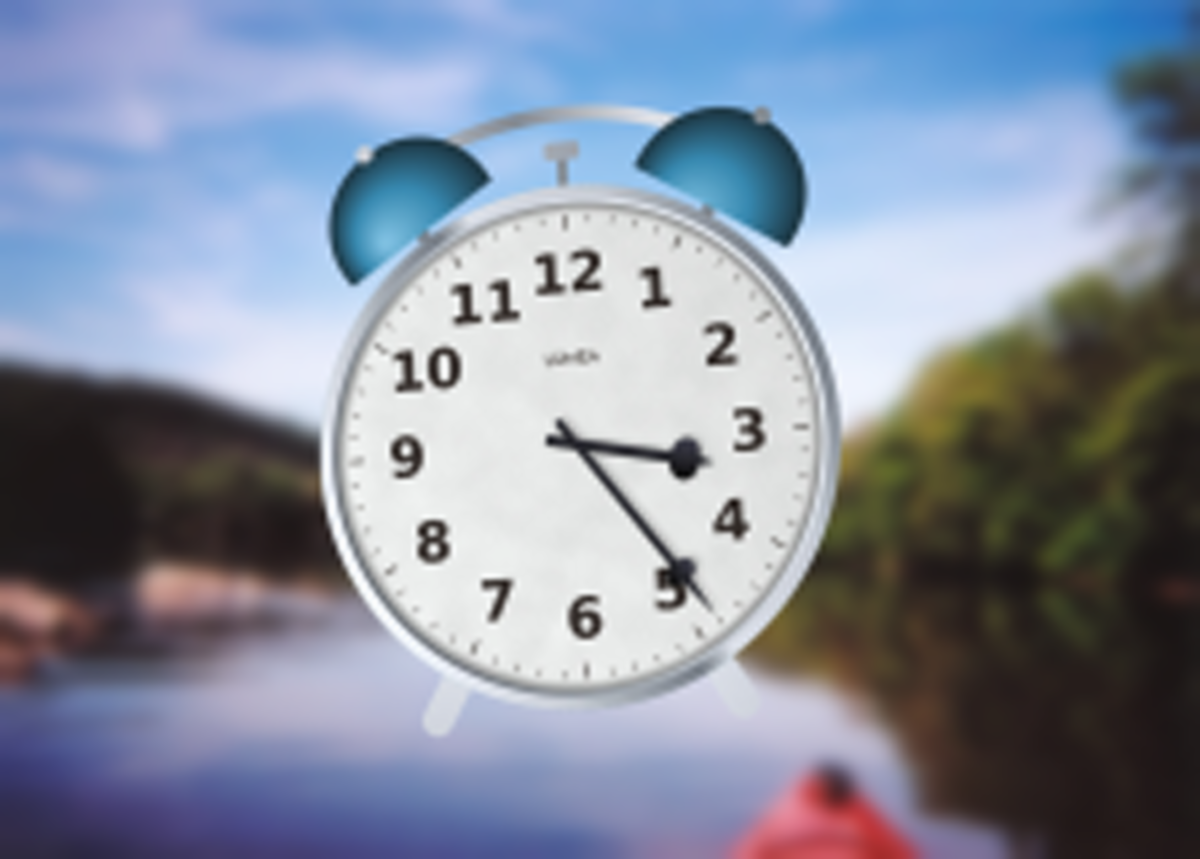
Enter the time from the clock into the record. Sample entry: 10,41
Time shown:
3,24
